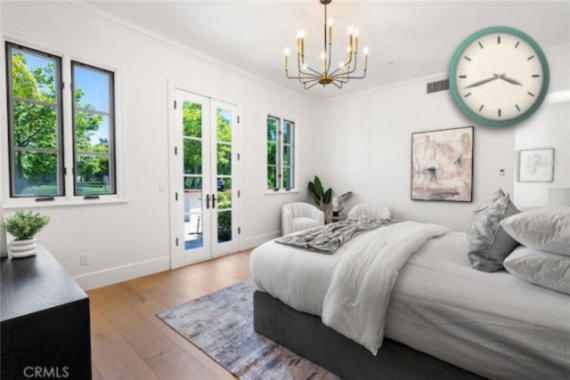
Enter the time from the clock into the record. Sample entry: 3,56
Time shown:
3,42
